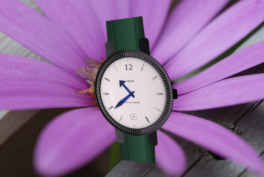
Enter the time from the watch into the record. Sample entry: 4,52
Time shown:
10,39
